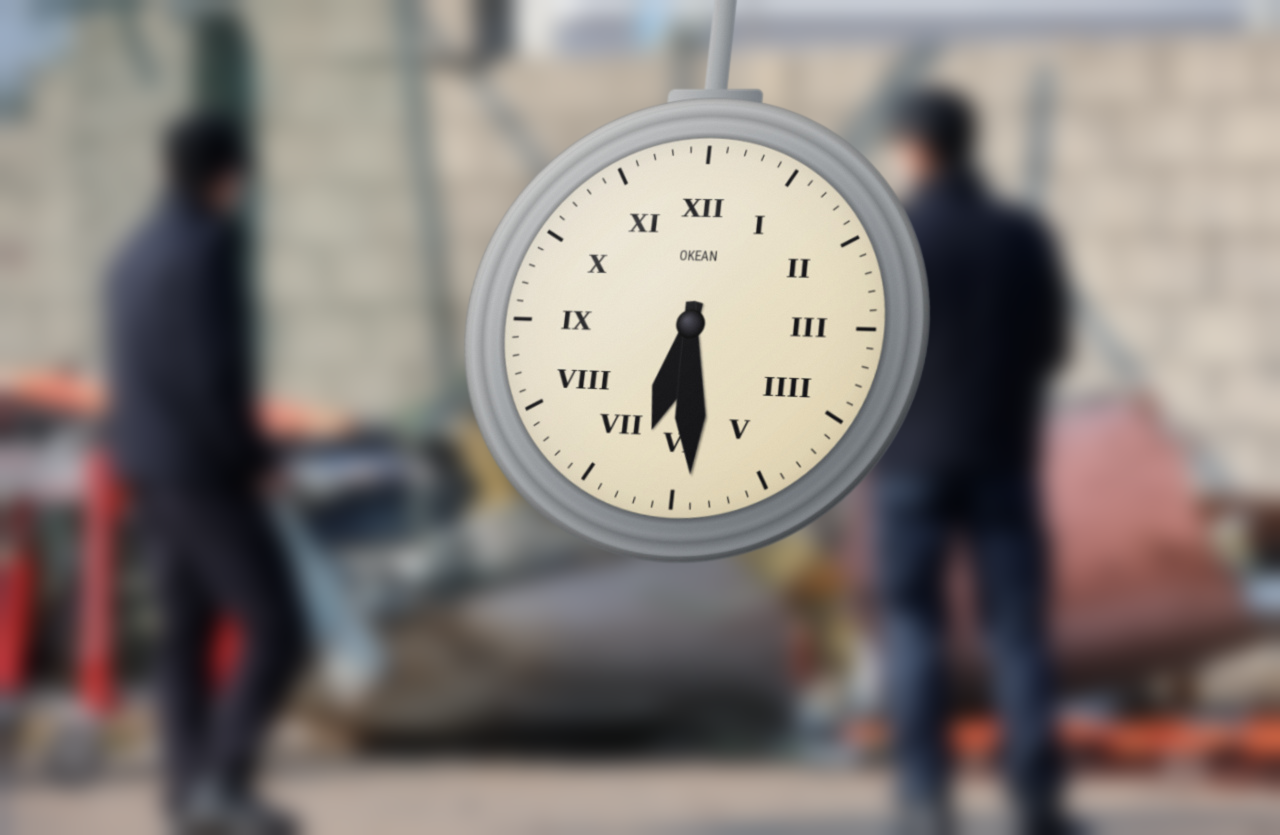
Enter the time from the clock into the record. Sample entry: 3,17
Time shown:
6,29
